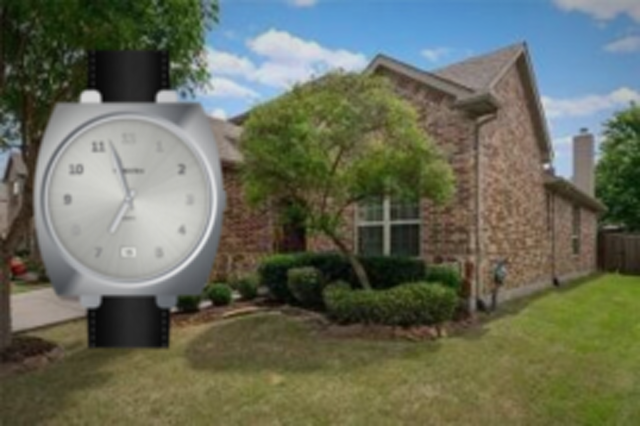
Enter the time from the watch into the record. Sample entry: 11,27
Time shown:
6,57
